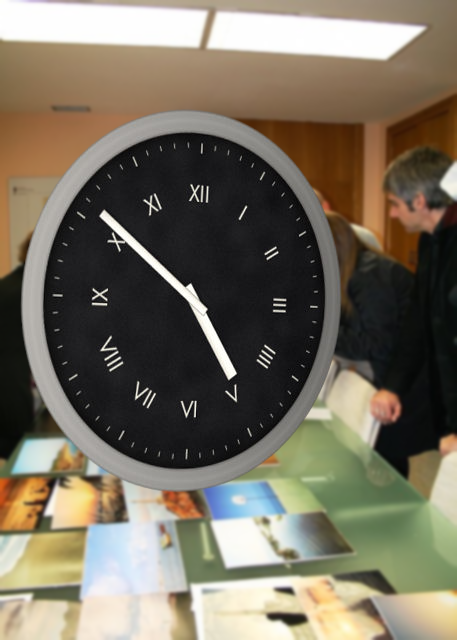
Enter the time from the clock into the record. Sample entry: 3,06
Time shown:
4,51
